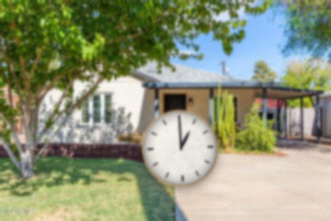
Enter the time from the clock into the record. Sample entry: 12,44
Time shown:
1,00
